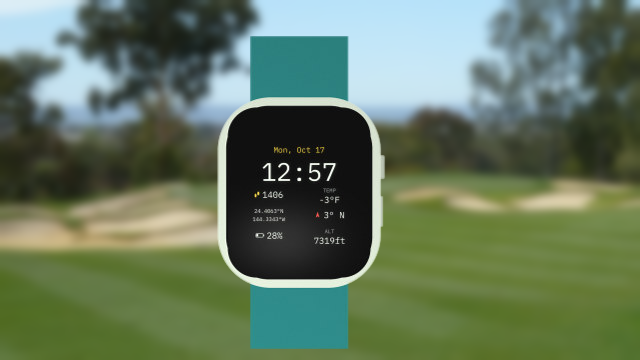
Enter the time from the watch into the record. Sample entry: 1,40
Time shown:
12,57
